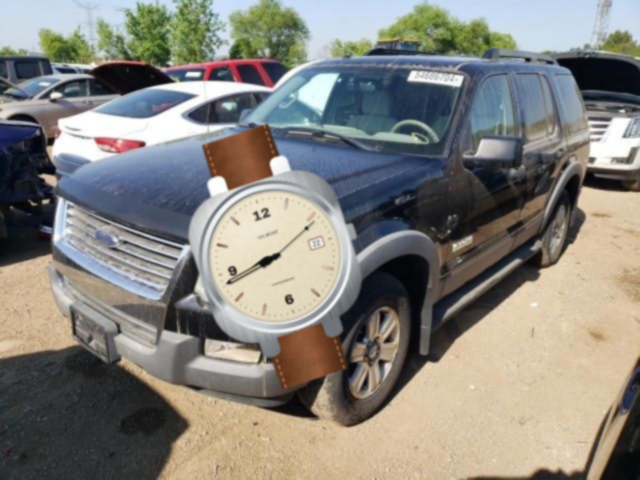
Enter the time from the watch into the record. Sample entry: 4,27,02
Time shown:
8,43,11
